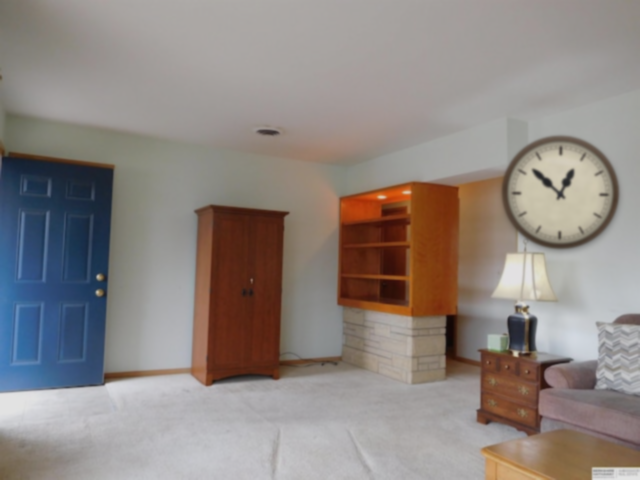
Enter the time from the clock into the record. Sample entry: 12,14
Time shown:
12,52
